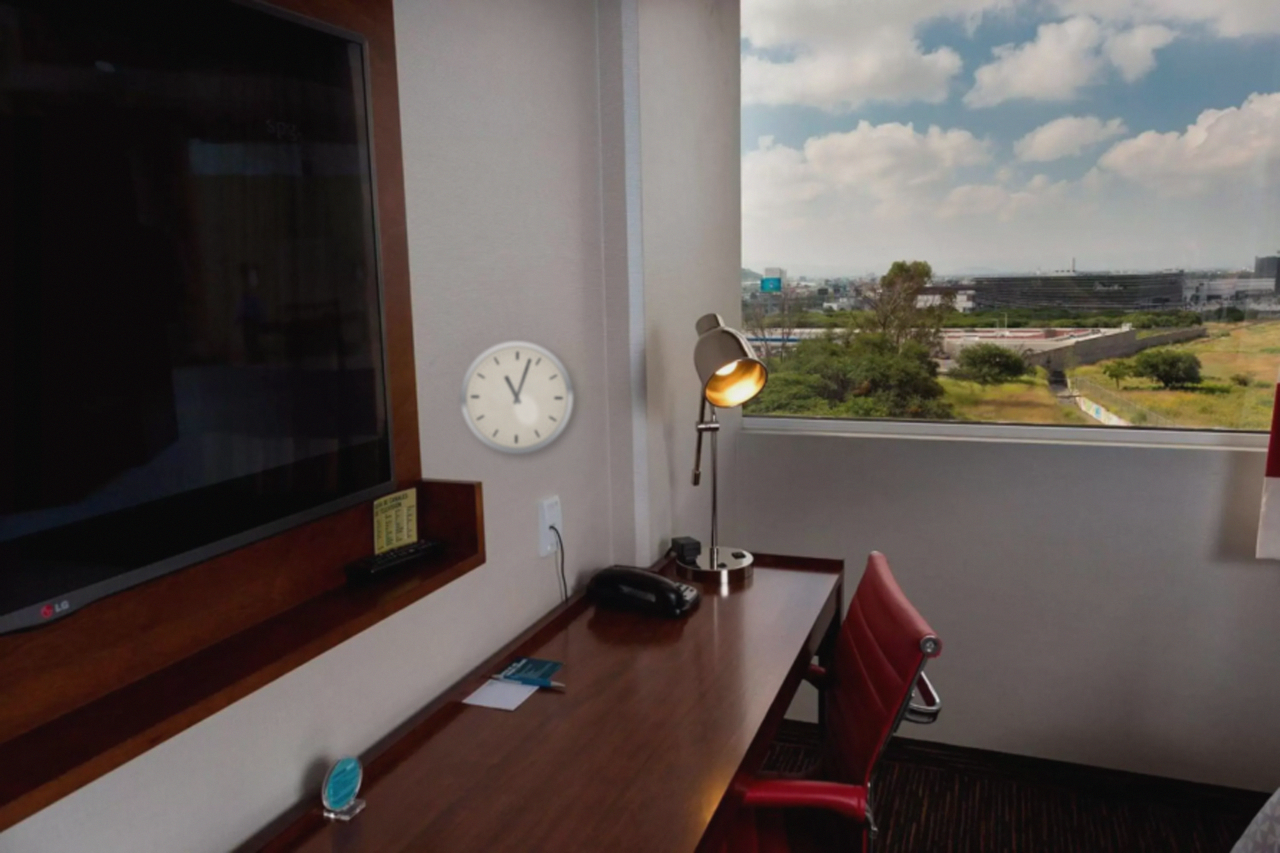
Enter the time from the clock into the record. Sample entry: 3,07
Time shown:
11,03
